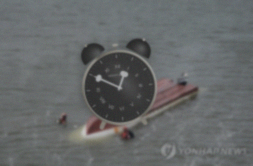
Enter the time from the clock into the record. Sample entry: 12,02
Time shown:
12,50
